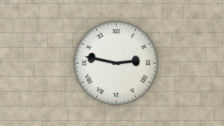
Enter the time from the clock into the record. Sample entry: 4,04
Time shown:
2,47
